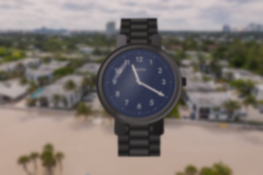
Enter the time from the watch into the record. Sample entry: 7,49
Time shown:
11,20
